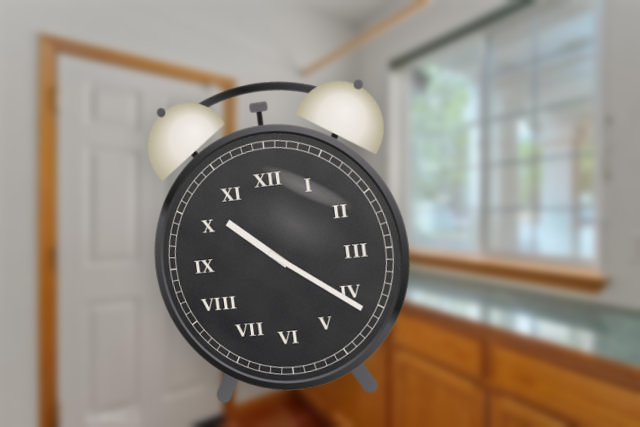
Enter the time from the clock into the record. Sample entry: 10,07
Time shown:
10,21
